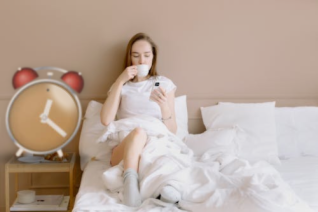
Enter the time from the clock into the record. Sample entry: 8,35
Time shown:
12,21
